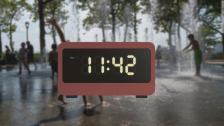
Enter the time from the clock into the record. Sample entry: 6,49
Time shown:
11,42
